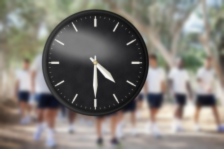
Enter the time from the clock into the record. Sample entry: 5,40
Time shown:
4,30
